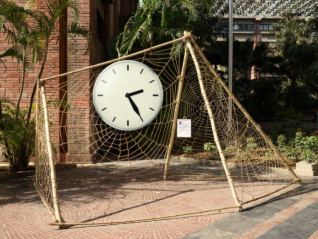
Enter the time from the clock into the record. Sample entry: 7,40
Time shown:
2,25
